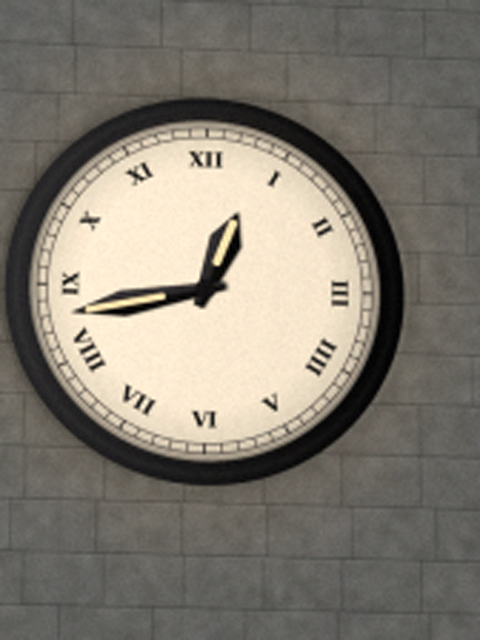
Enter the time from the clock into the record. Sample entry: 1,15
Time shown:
12,43
